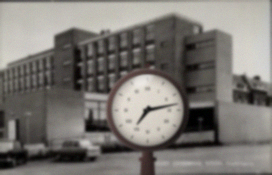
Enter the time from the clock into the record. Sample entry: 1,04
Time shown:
7,13
